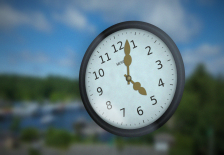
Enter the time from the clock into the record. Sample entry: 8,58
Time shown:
5,03
